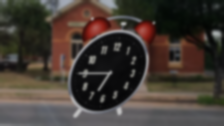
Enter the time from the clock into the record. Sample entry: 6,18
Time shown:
6,45
